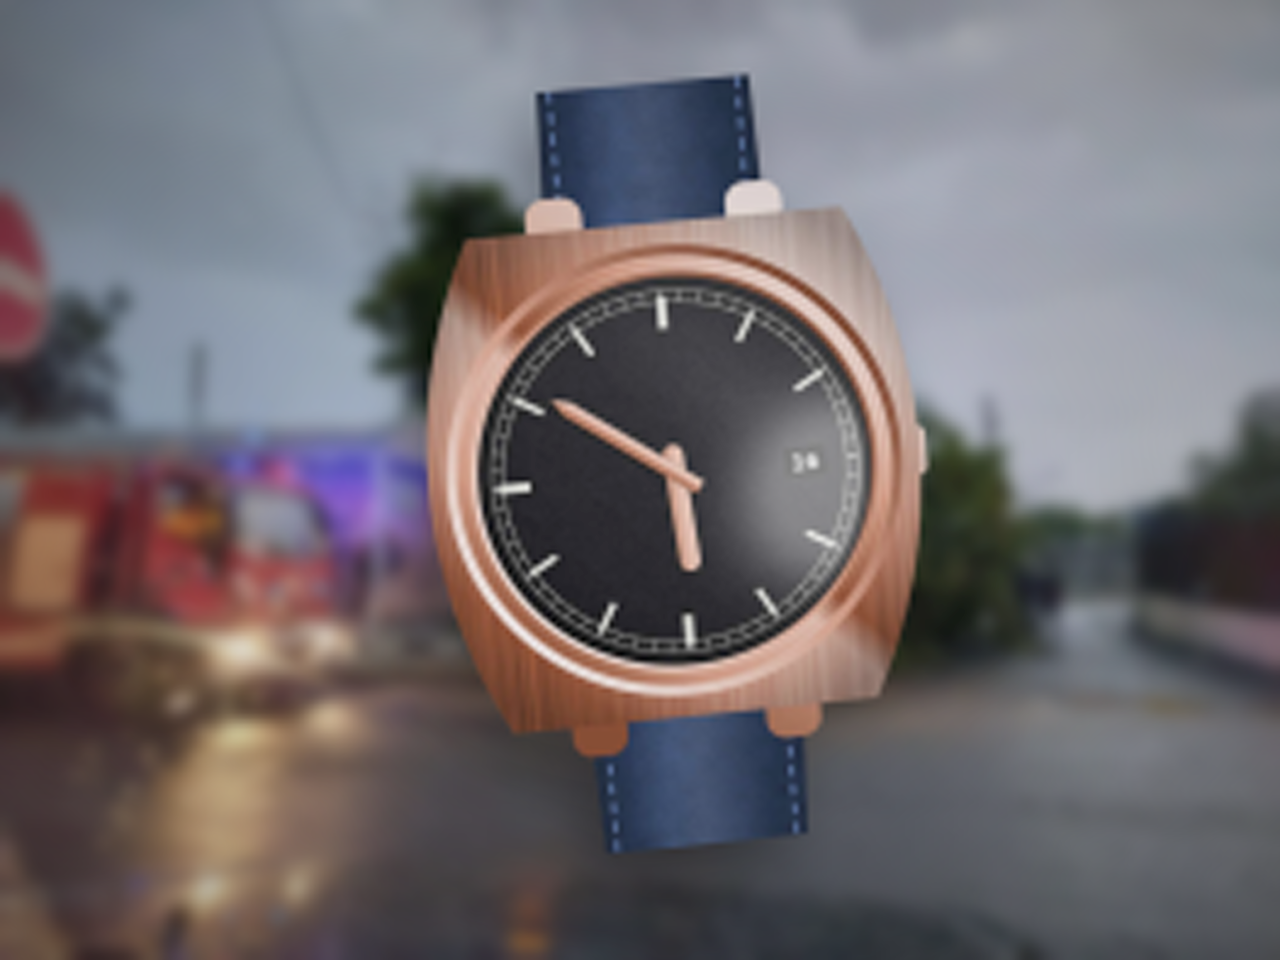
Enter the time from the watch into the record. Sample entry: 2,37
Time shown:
5,51
